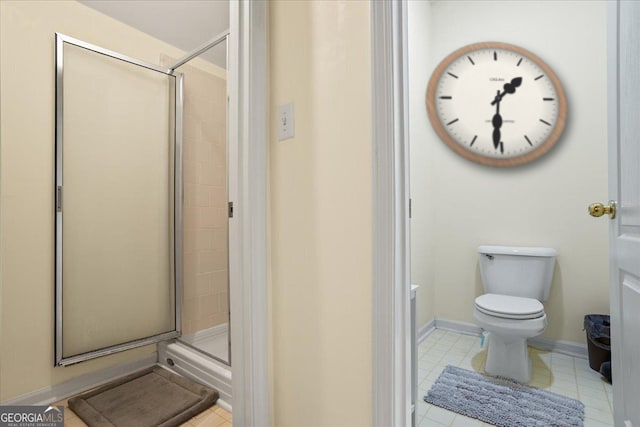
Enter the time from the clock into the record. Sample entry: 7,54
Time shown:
1,31
